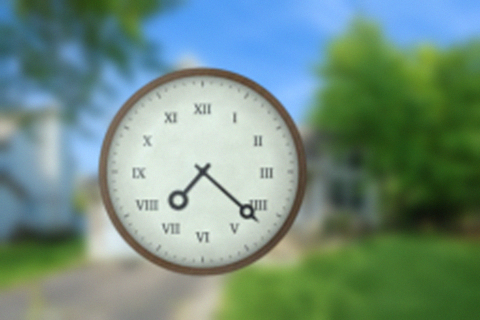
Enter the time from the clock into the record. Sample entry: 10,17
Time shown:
7,22
